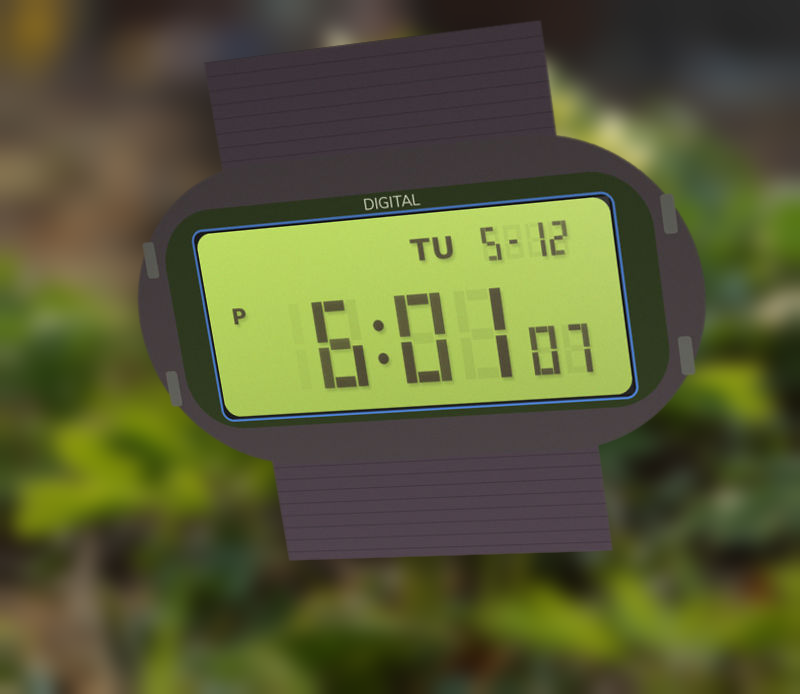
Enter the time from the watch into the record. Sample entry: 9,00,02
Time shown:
6,01,07
